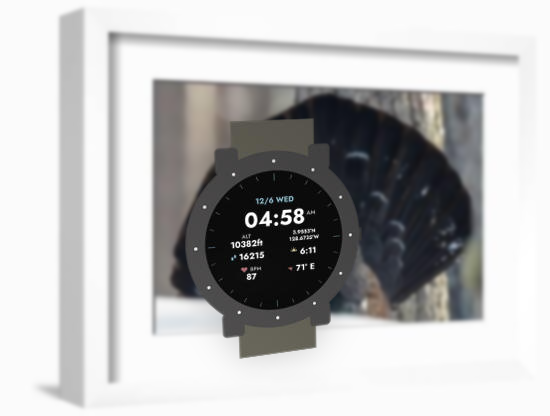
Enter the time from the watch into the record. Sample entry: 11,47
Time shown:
4,58
